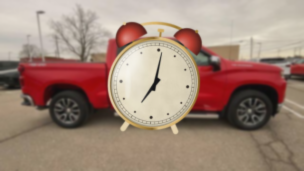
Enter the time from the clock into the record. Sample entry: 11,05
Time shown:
7,01
